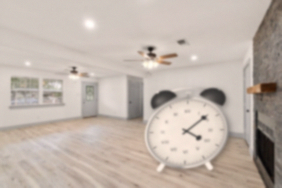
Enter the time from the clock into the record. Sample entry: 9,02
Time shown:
4,08
